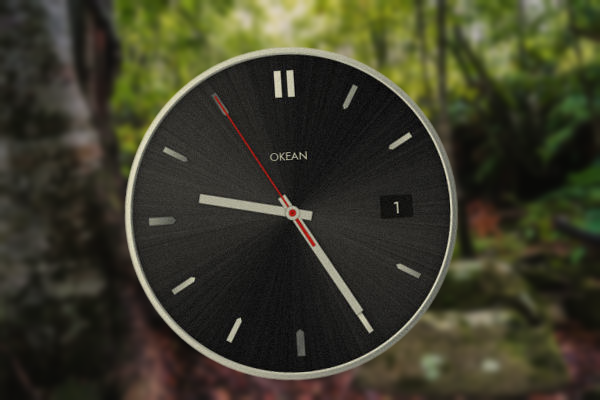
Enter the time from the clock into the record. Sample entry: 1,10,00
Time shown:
9,24,55
